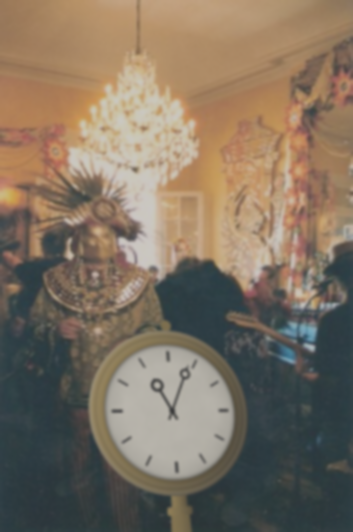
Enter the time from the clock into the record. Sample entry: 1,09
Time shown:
11,04
